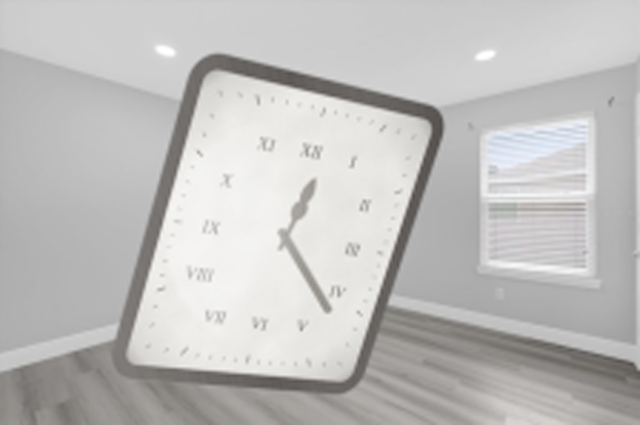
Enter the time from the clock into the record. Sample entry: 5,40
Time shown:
12,22
